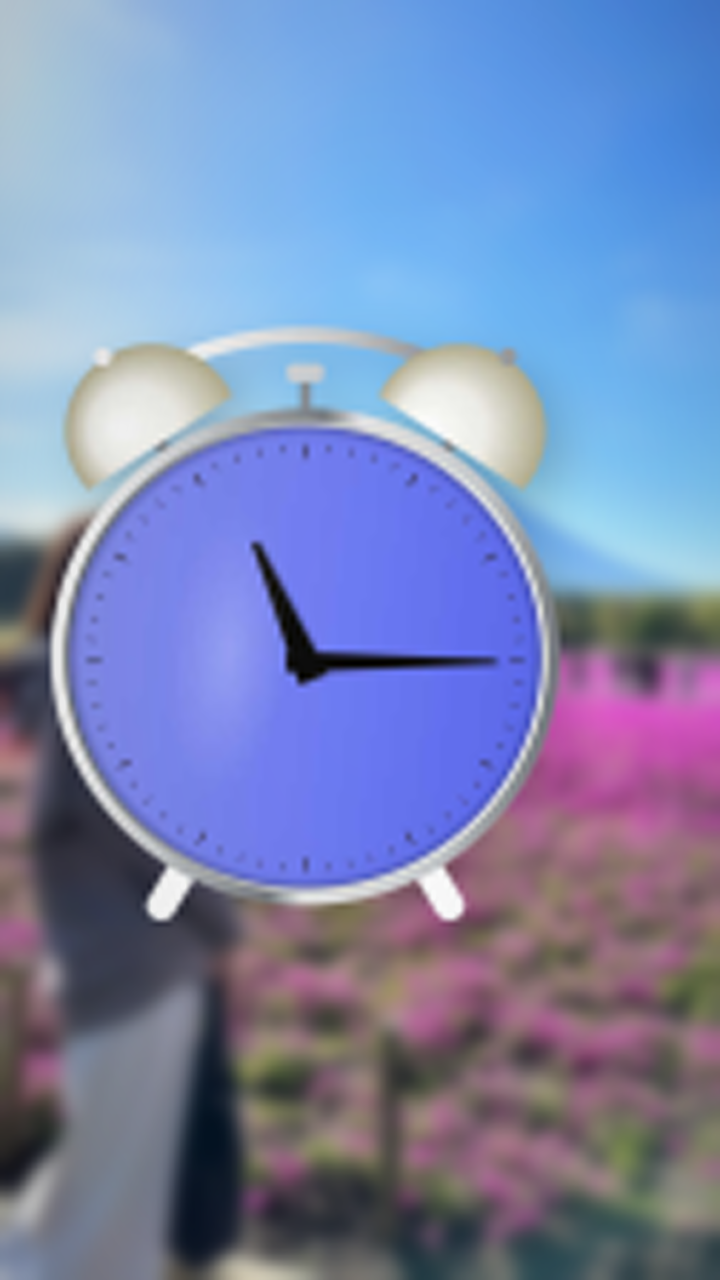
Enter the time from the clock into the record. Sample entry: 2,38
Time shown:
11,15
